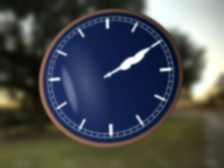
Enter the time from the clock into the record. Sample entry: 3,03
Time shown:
2,10
